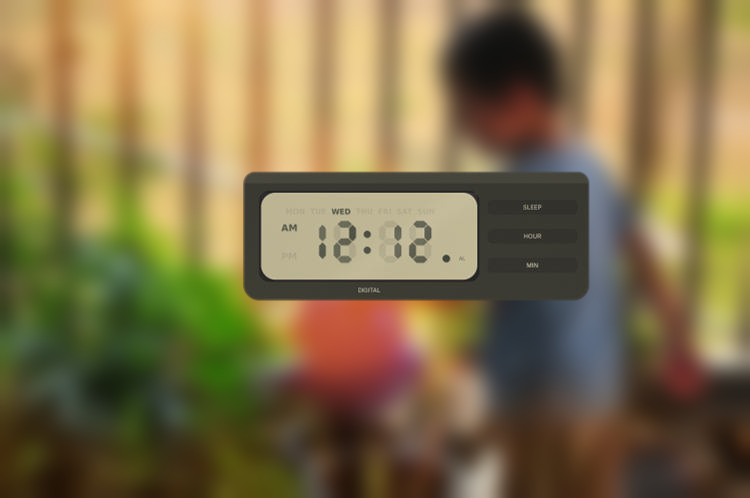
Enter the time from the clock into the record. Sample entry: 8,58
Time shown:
12,12
